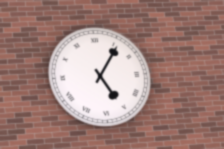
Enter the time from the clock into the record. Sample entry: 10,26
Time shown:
5,06
